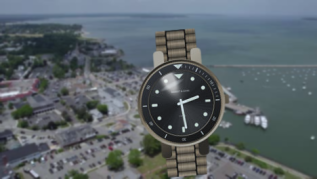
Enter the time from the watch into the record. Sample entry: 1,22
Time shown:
2,29
